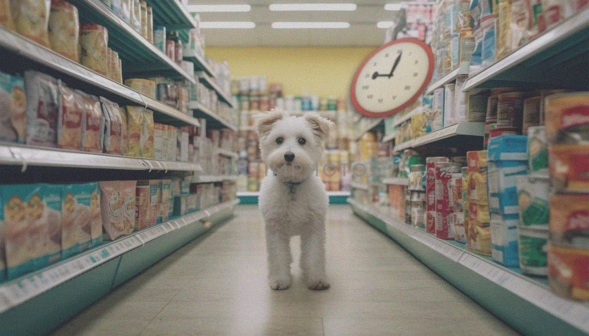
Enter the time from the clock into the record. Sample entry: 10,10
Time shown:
9,01
